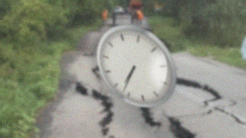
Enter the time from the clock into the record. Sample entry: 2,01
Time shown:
7,37
